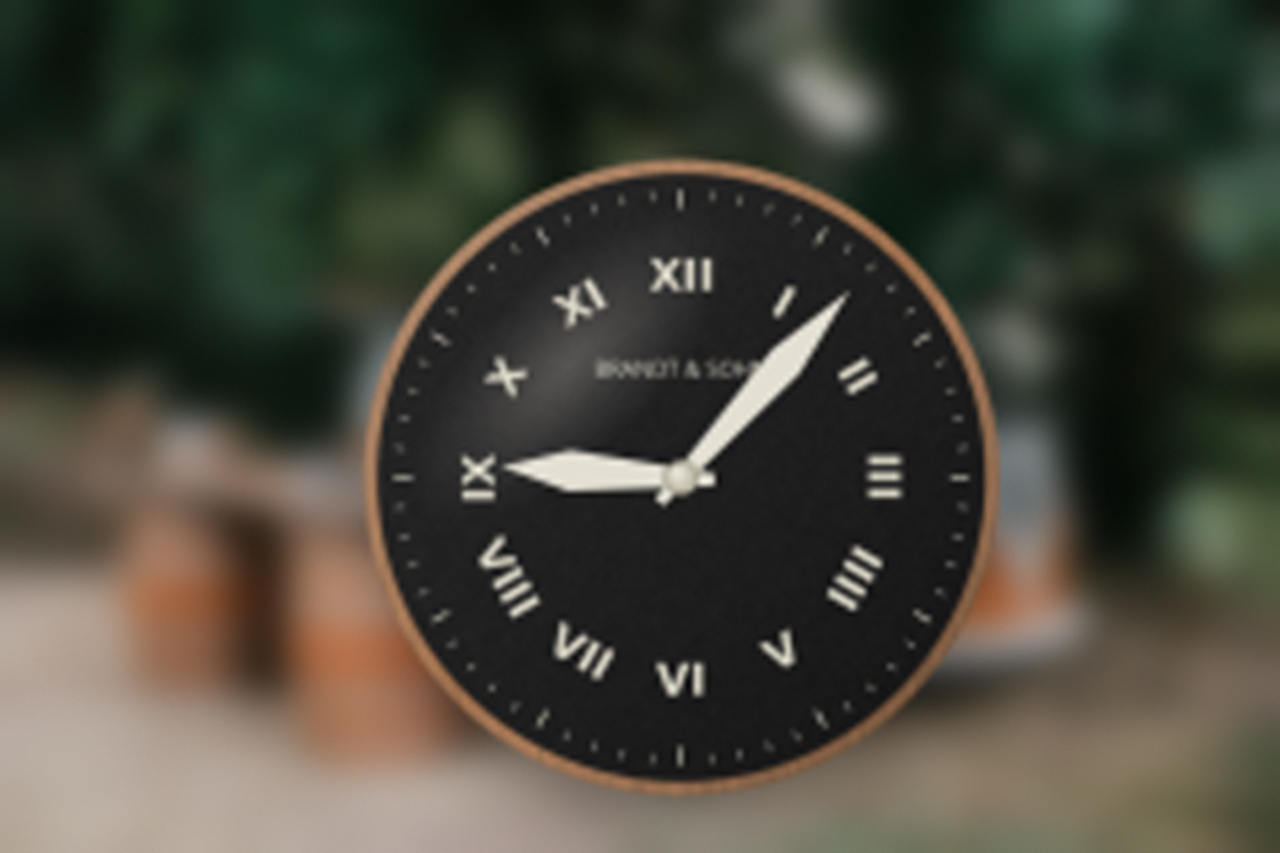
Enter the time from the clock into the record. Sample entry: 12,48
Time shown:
9,07
